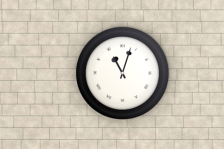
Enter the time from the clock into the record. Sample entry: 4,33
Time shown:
11,03
